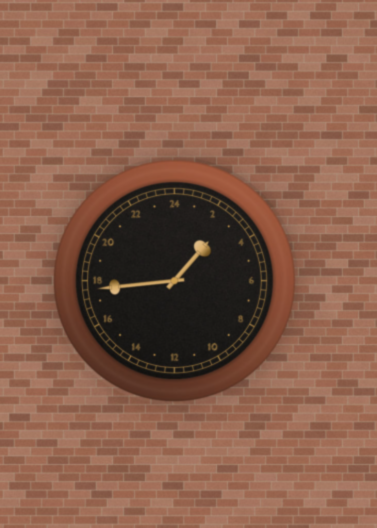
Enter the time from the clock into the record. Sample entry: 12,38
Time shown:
2,44
